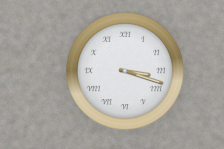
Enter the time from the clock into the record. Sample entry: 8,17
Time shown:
3,18
